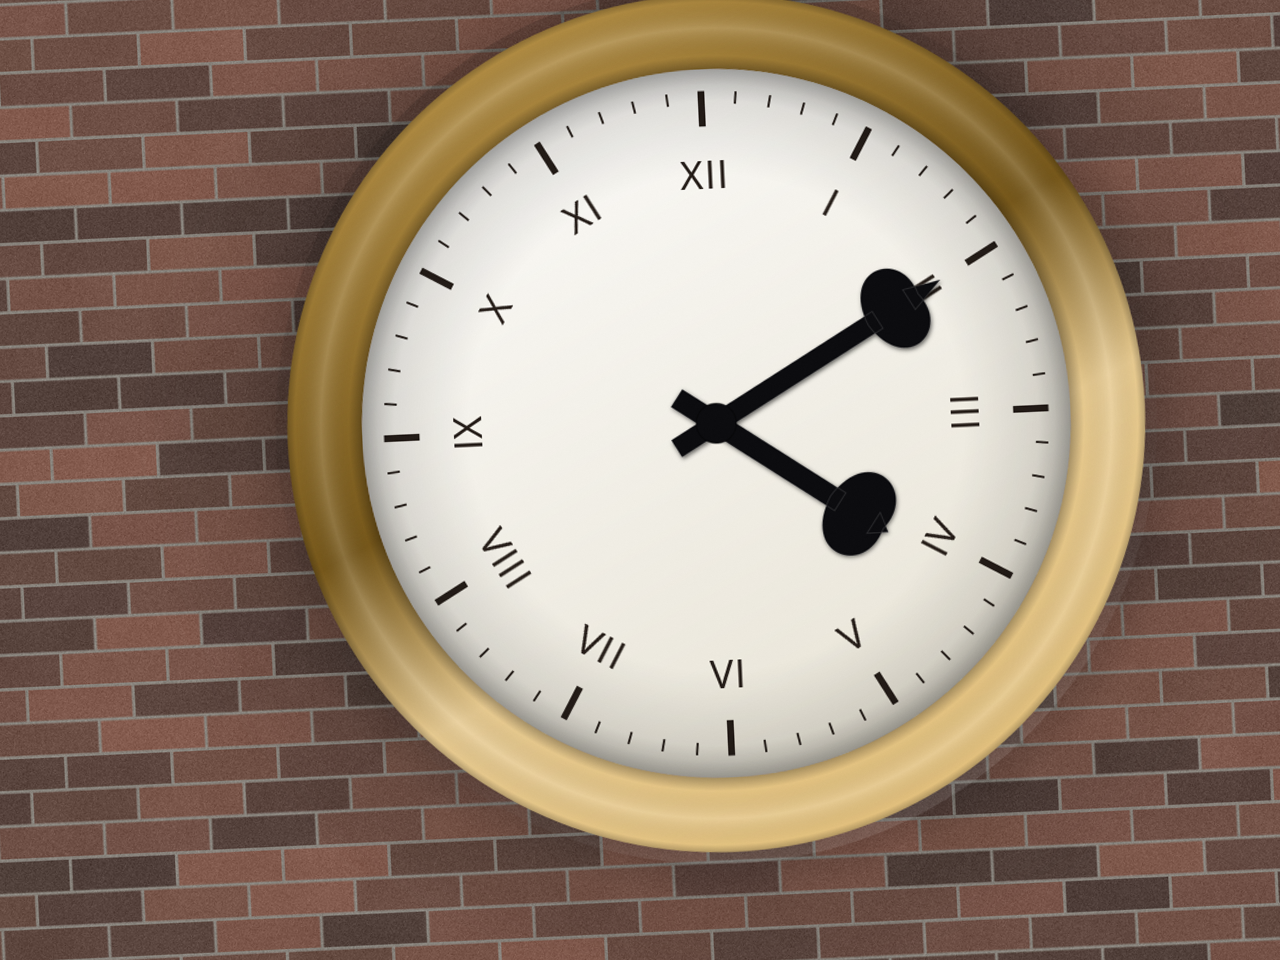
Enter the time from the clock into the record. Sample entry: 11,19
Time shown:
4,10
